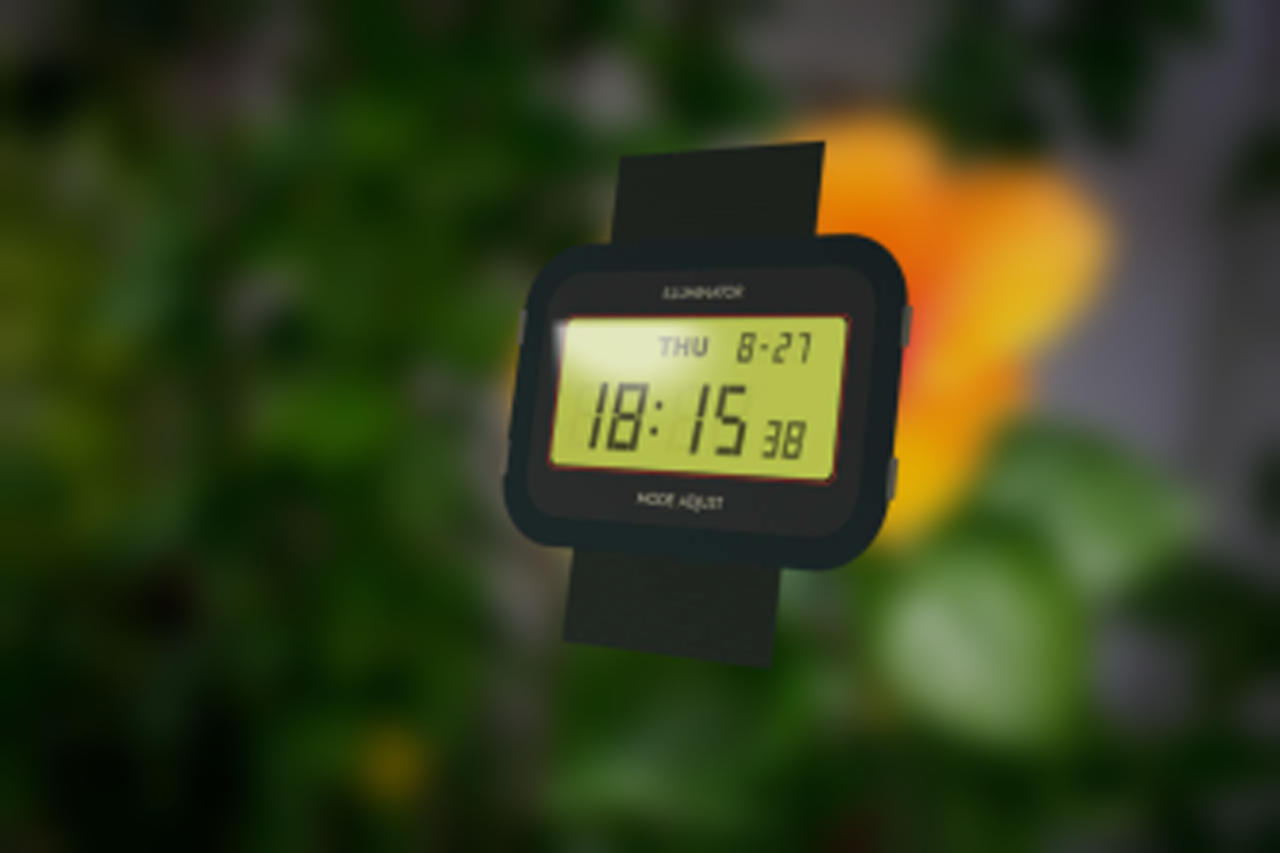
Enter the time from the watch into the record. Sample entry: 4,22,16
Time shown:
18,15,38
